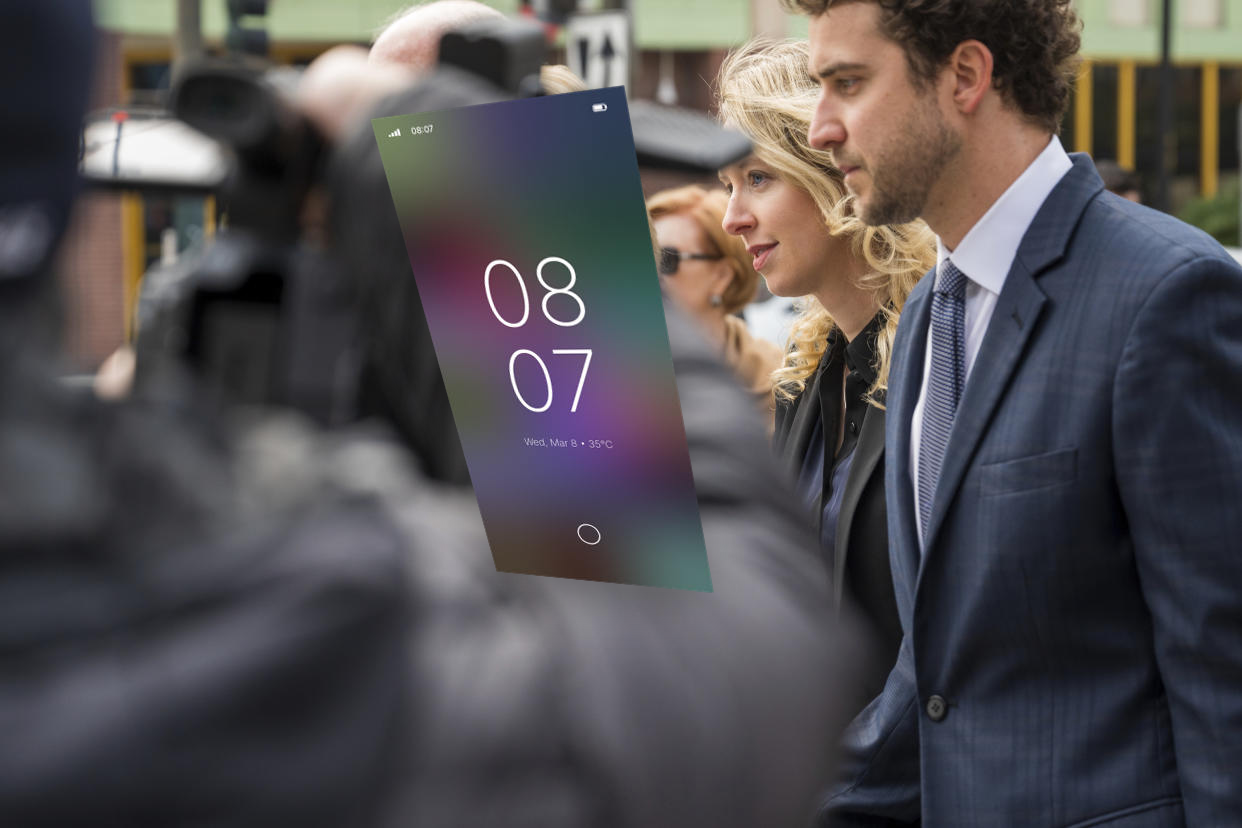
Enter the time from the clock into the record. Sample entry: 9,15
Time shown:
8,07
